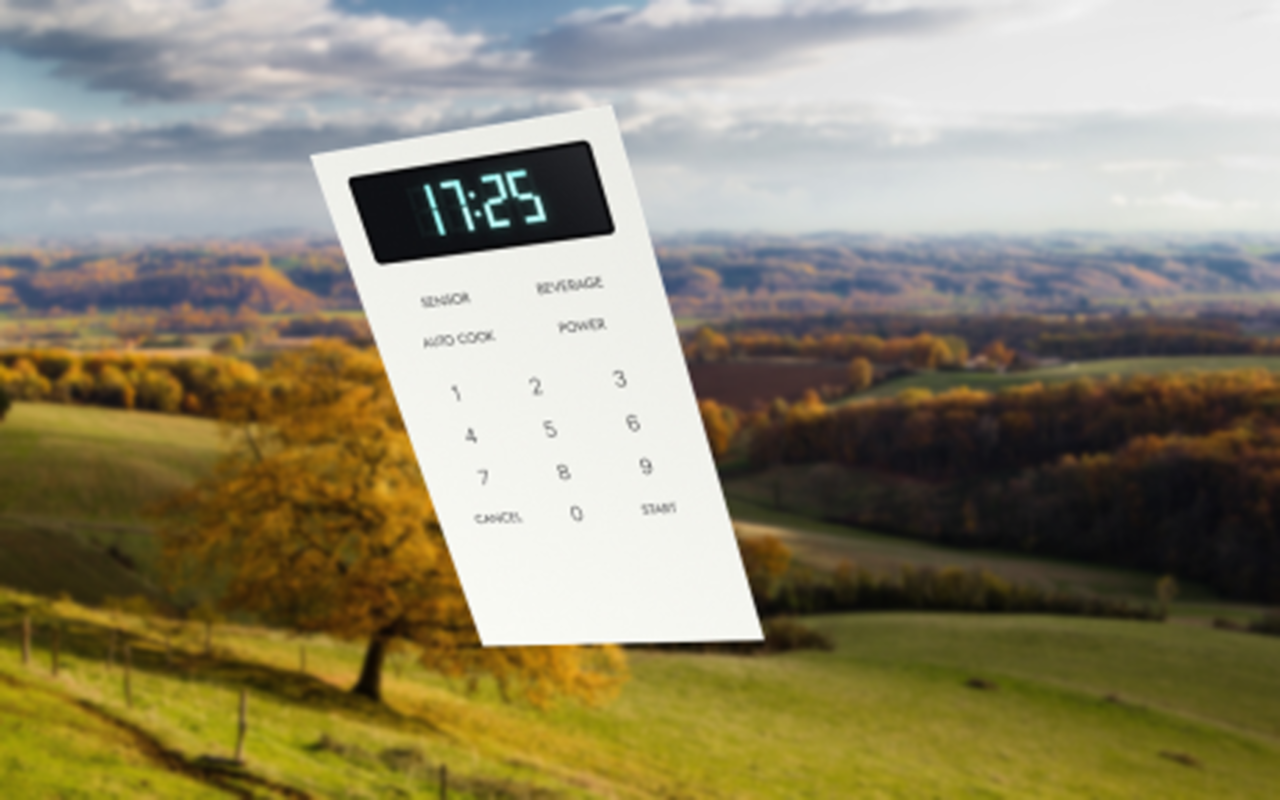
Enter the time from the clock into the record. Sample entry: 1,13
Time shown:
17,25
